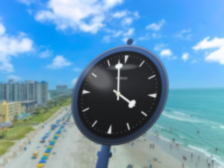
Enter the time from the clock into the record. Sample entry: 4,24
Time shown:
3,58
